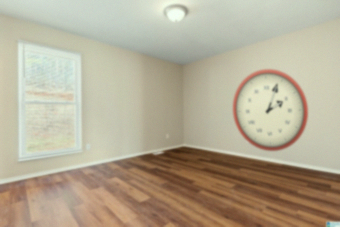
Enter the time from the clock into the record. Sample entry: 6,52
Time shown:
2,04
